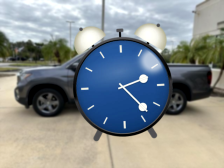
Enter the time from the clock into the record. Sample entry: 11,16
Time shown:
2,23
